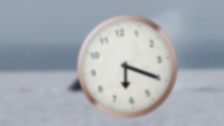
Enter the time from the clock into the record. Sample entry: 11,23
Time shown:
6,20
